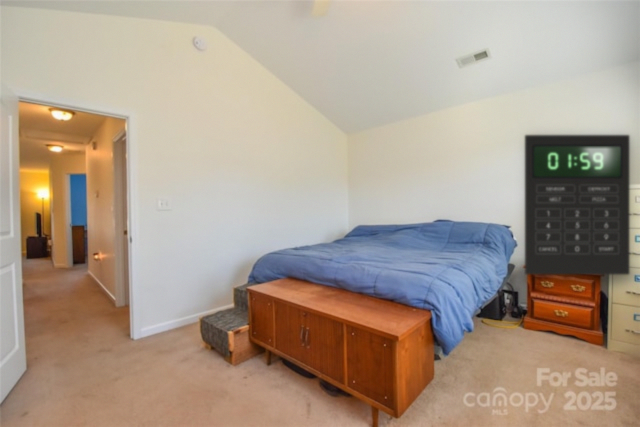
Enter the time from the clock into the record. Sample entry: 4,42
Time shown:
1,59
